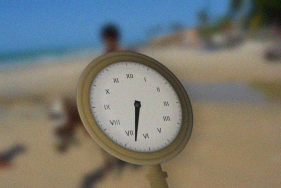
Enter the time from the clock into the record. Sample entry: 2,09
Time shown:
6,33
